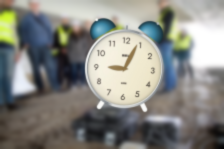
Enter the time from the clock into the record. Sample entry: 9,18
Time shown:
9,04
